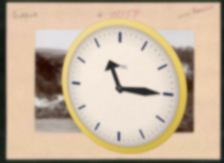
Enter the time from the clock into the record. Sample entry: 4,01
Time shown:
11,15
